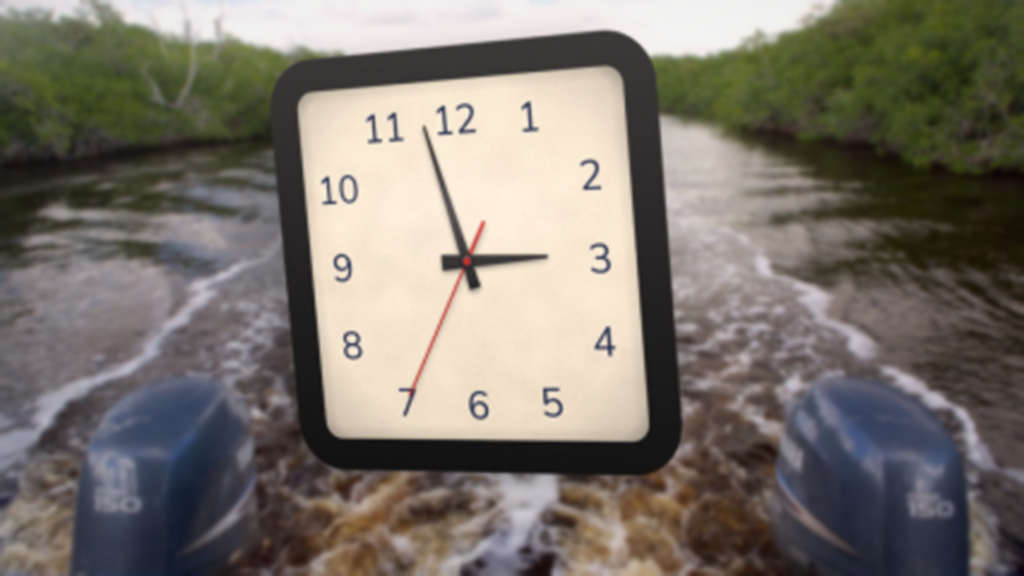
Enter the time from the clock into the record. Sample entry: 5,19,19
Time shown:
2,57,35
